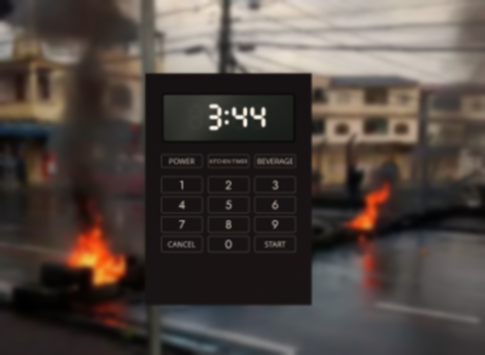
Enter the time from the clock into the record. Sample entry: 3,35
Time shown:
3,44
